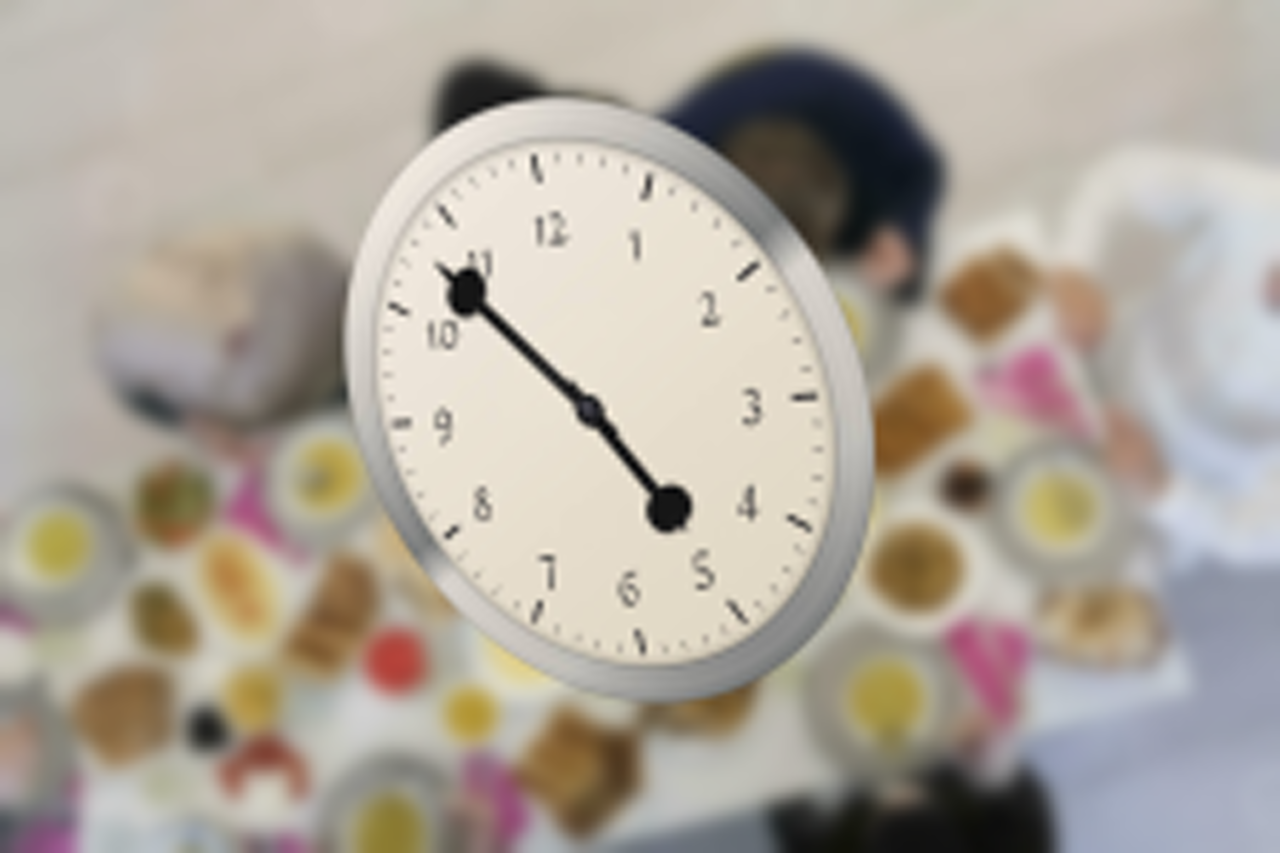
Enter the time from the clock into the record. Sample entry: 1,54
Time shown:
4,53
